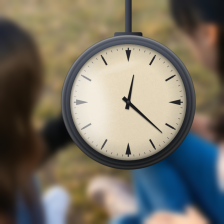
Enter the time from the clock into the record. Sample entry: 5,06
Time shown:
12,22
